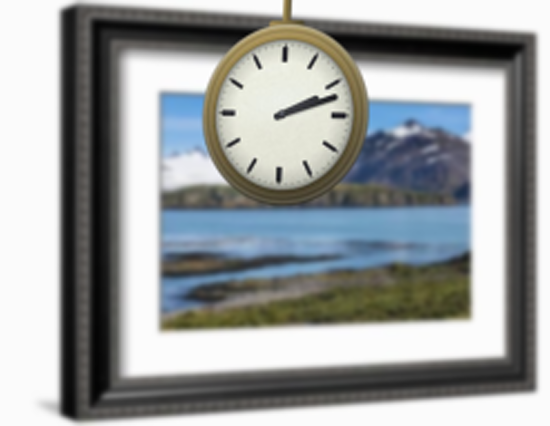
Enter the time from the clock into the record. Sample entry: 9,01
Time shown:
2,12
